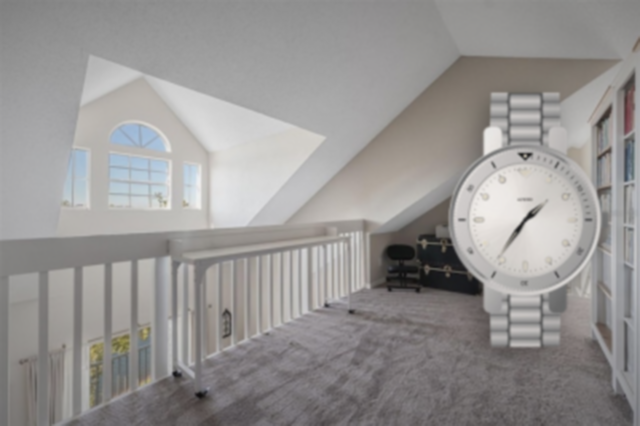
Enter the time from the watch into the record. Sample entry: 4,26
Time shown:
1,36
